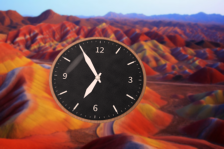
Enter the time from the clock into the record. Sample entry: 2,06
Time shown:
6,55
